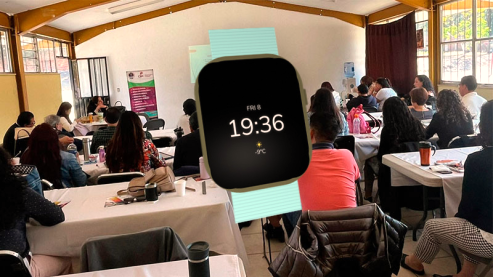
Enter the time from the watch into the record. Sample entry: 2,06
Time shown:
19,36
